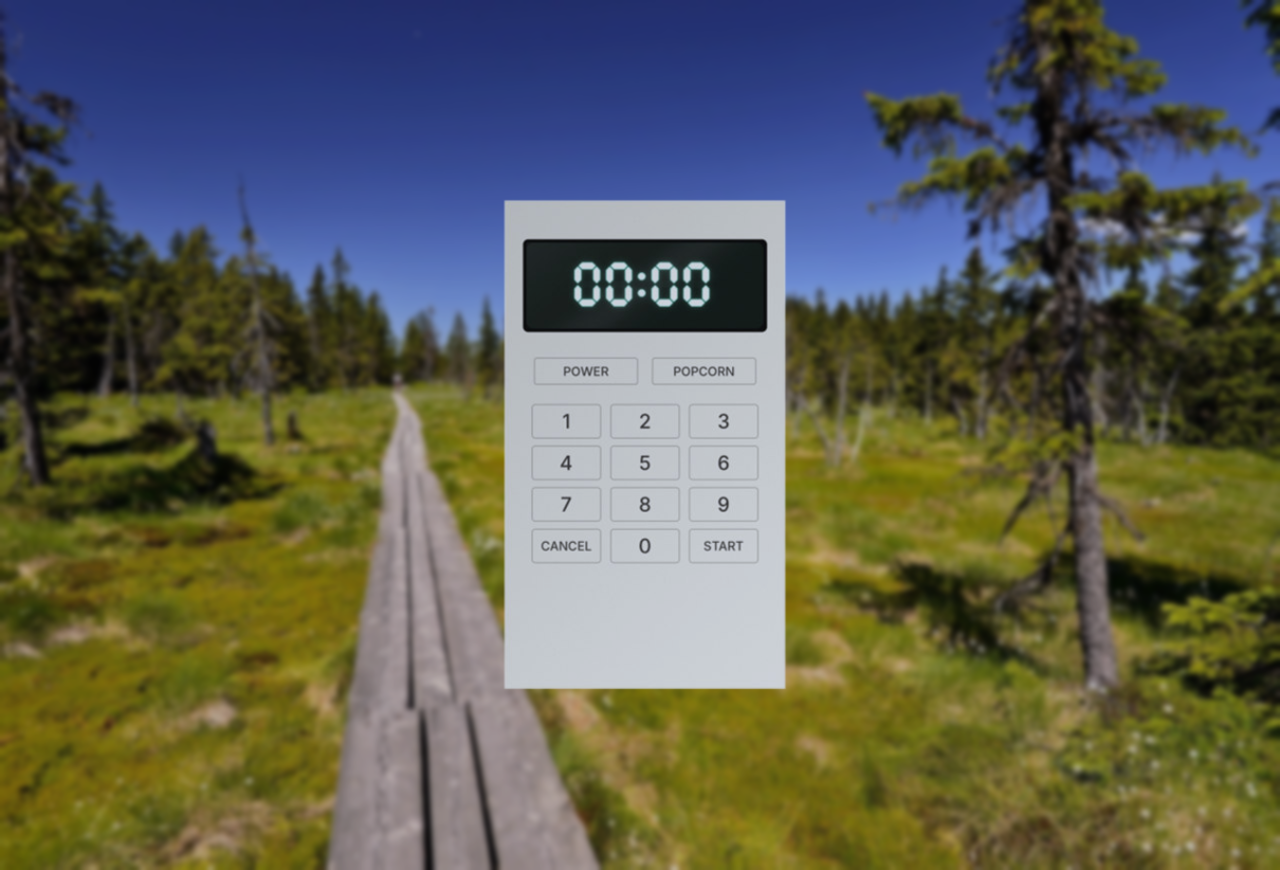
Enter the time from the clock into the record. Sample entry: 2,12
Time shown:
0,00
